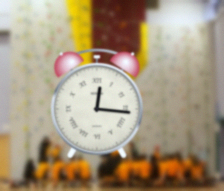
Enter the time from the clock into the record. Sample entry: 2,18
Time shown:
12,16
